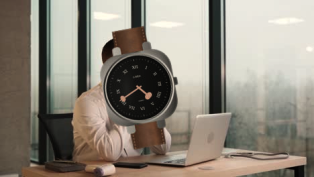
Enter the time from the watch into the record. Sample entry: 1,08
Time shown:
4,41
